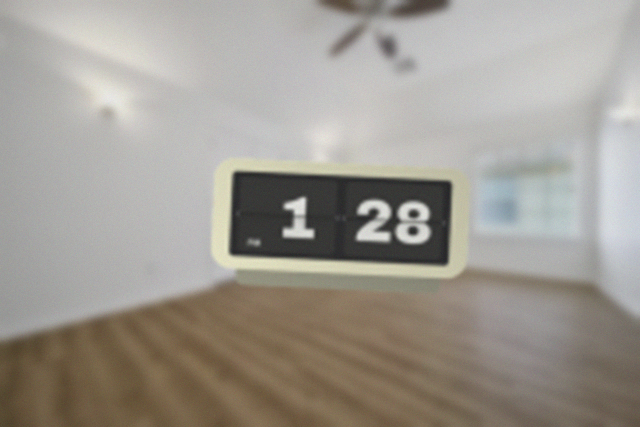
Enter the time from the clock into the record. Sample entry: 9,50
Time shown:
1,28
